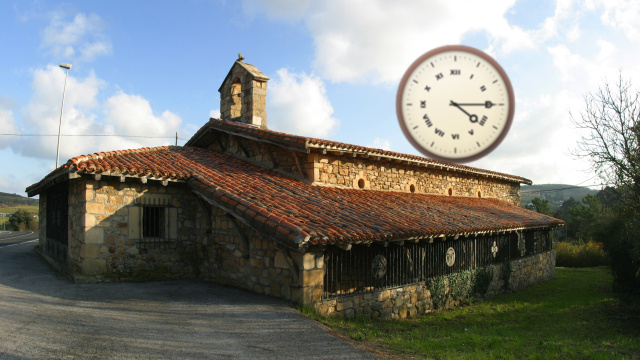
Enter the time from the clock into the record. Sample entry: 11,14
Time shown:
4,15
